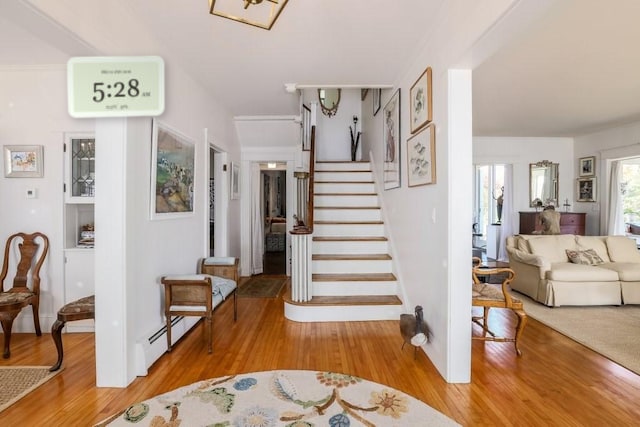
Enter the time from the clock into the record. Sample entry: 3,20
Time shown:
5,28
